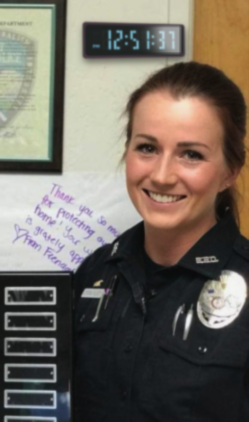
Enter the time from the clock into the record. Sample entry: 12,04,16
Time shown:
12,51,37
